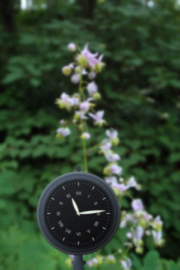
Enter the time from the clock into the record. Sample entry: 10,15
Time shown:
11,14
